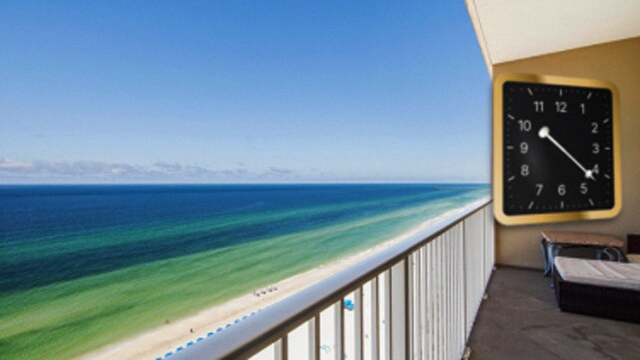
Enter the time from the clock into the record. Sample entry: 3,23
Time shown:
10,22
